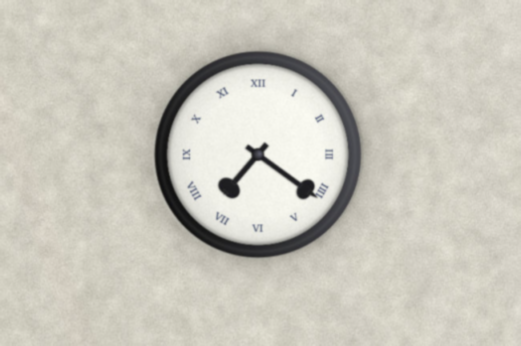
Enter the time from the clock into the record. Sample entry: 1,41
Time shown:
7,21
